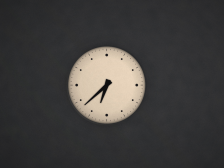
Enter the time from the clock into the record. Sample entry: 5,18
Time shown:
6,38
